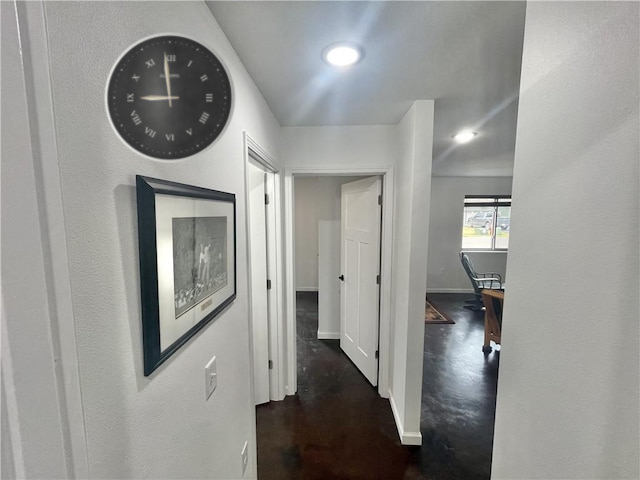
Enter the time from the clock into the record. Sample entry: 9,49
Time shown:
8,59
